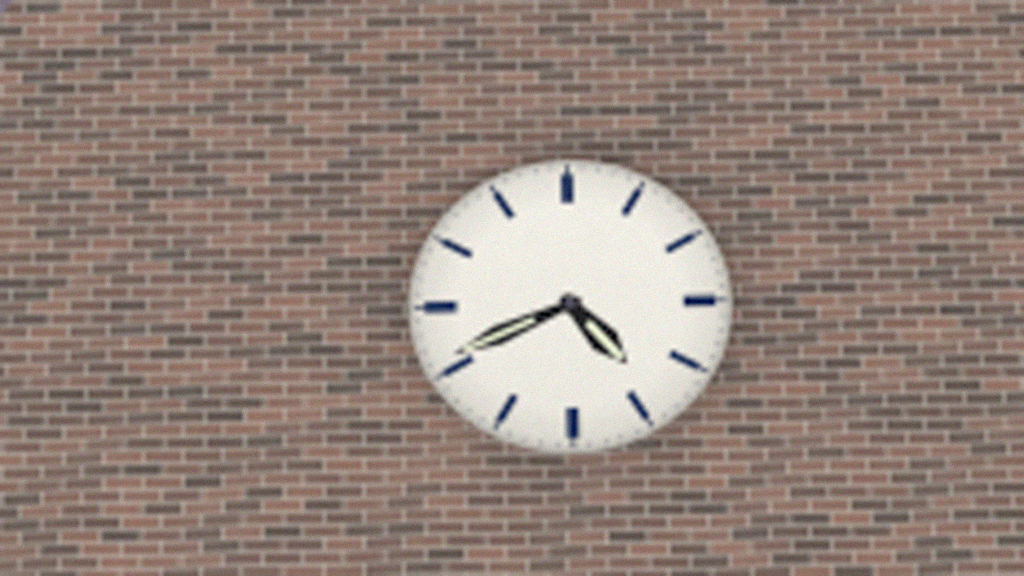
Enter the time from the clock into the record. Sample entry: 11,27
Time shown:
4,41
